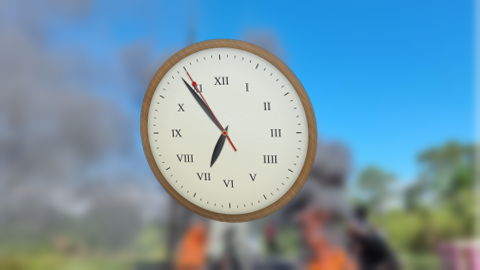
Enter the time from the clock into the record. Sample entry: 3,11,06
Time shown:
6,53,55
